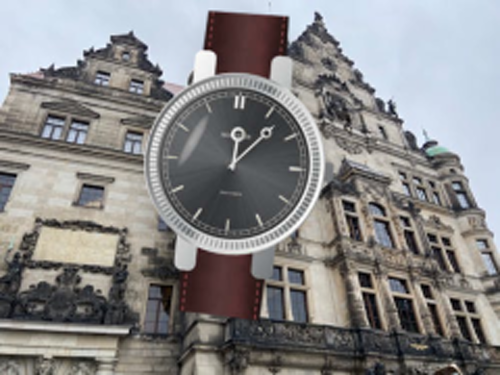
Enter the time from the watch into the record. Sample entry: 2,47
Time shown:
12,07
